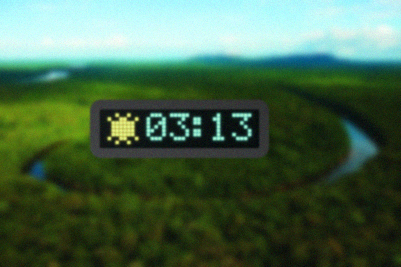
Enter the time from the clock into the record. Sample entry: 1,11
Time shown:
3,13
